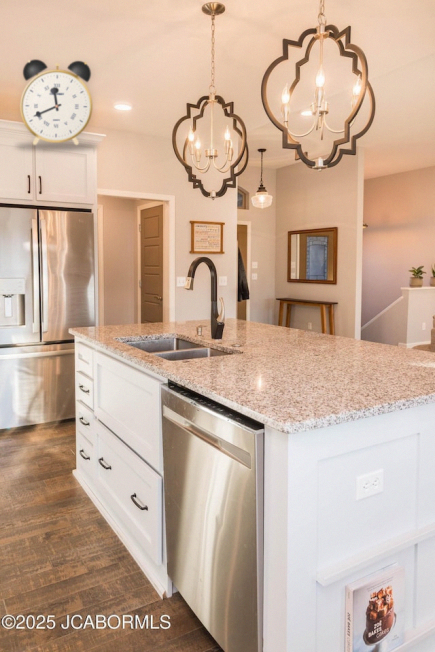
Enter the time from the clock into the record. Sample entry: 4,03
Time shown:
11,41
